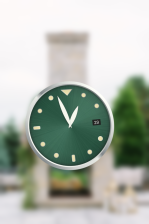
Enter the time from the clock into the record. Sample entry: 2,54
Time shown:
12,57
